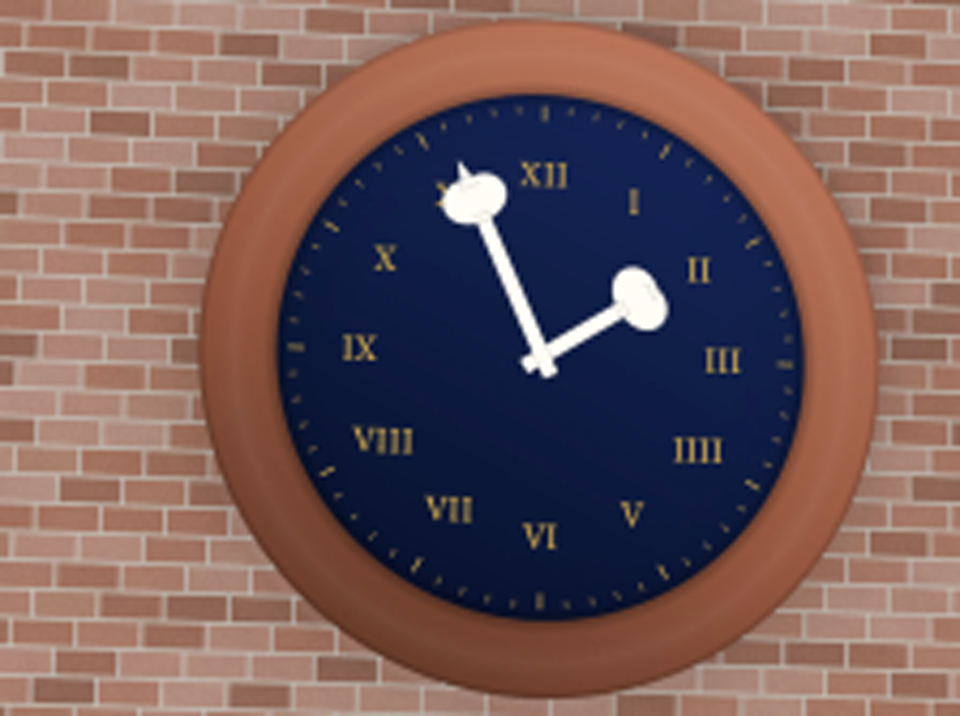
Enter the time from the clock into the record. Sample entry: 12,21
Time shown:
1,56
